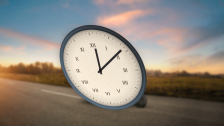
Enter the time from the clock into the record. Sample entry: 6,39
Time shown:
12,09
